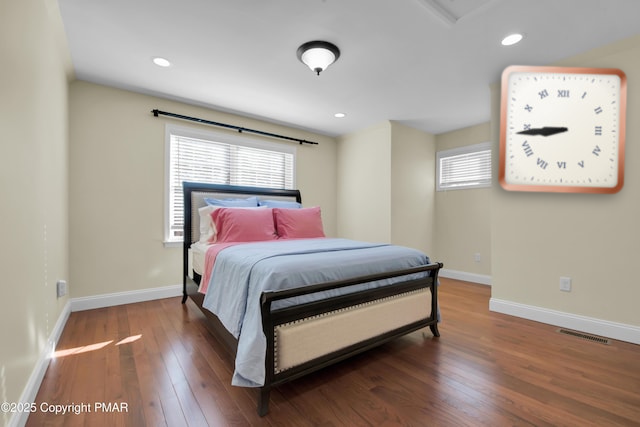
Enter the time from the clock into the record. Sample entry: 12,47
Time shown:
8,44
